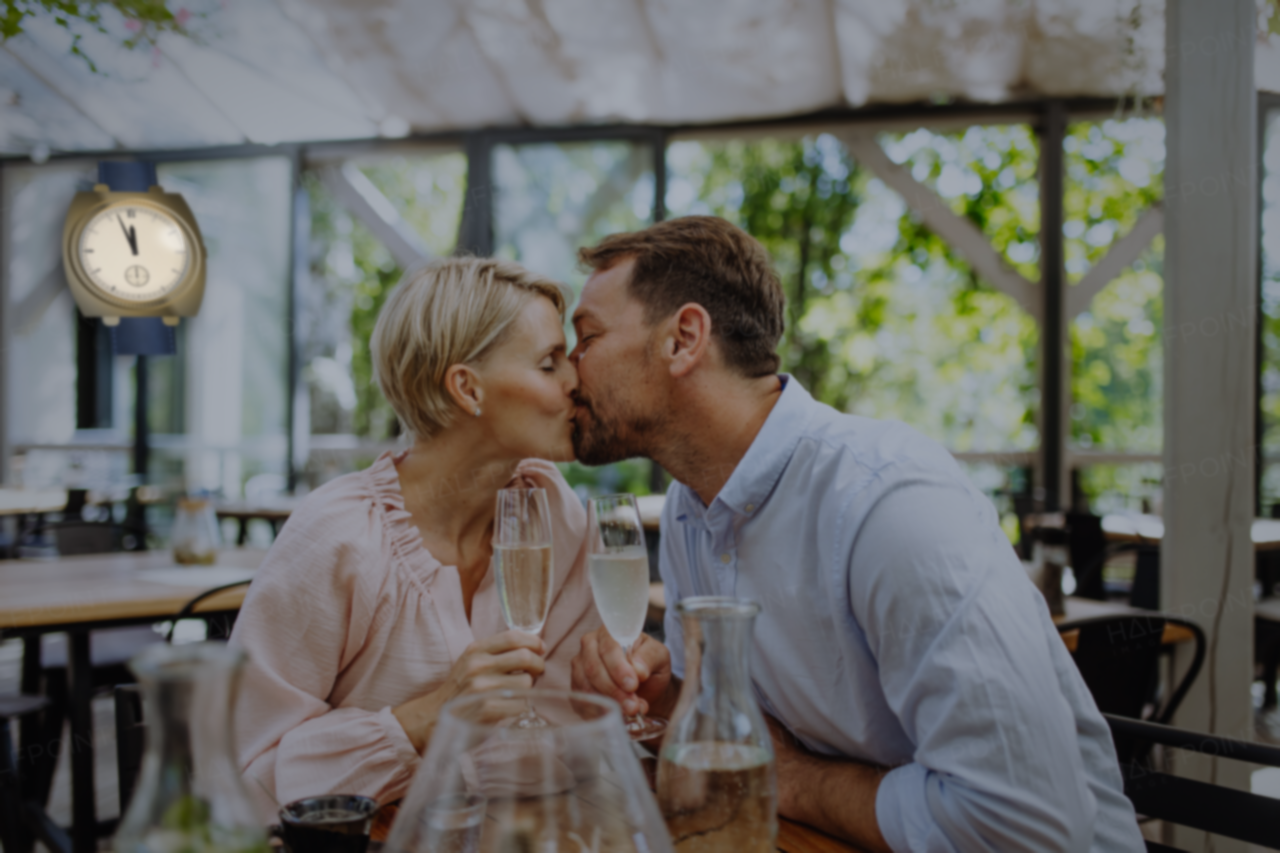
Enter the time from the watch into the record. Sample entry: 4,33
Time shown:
11,57
